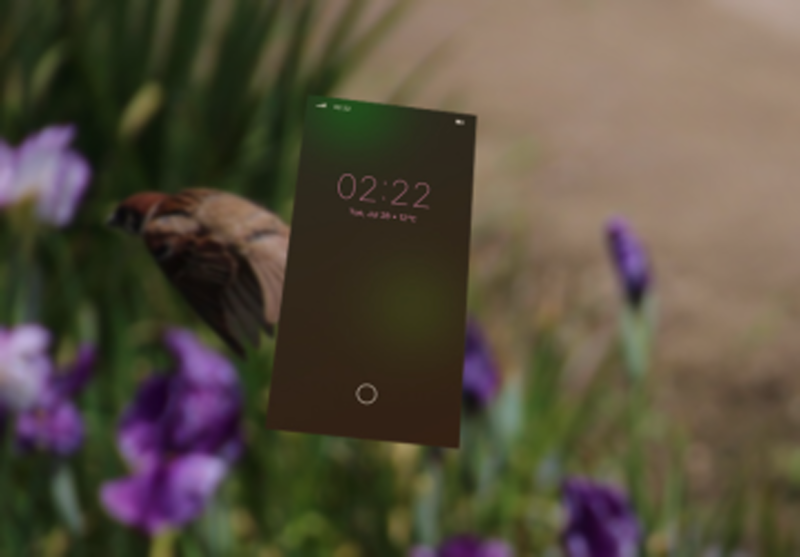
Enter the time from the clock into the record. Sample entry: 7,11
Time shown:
2,22
